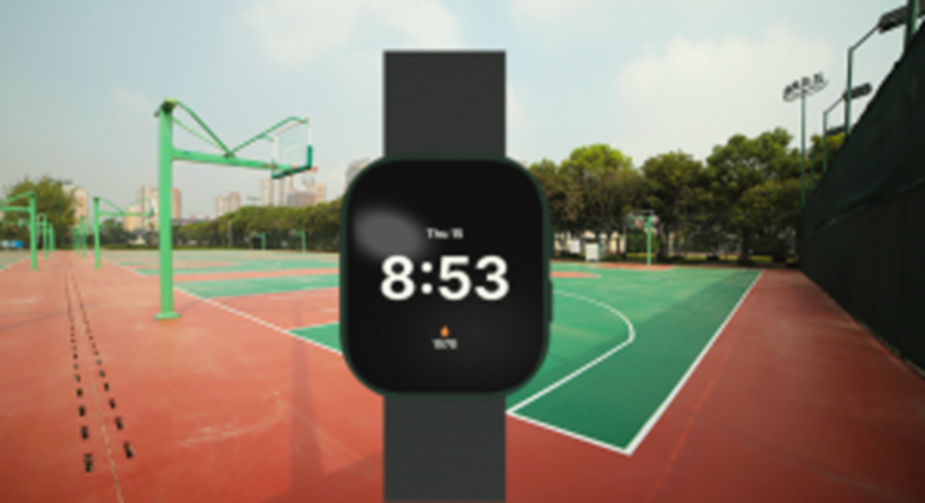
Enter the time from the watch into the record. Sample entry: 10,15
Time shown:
8,53
